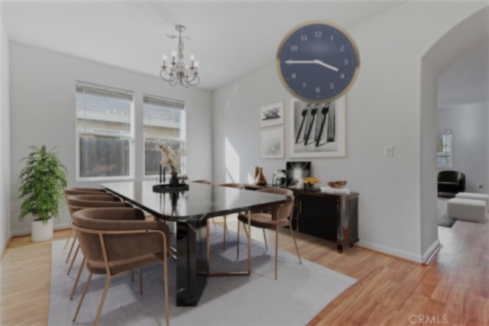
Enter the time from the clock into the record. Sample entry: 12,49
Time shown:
3,45
